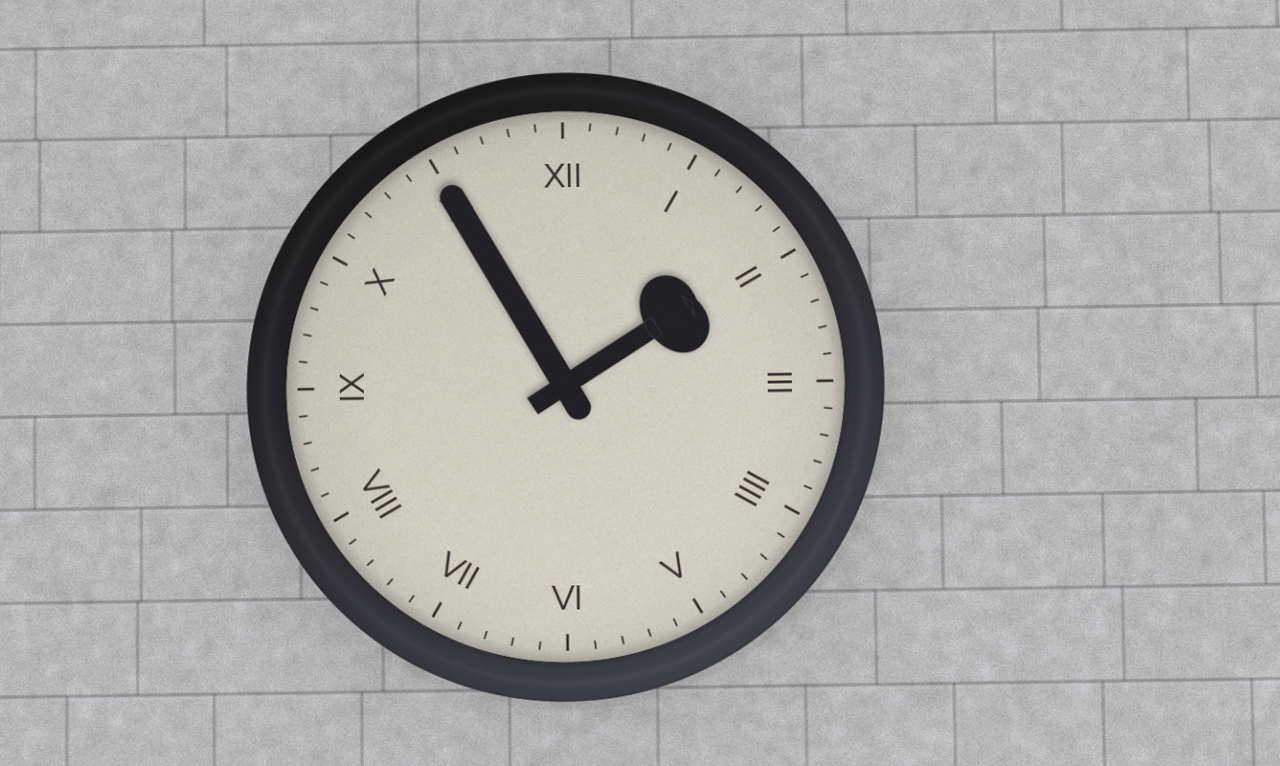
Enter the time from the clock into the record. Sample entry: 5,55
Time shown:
1,55
